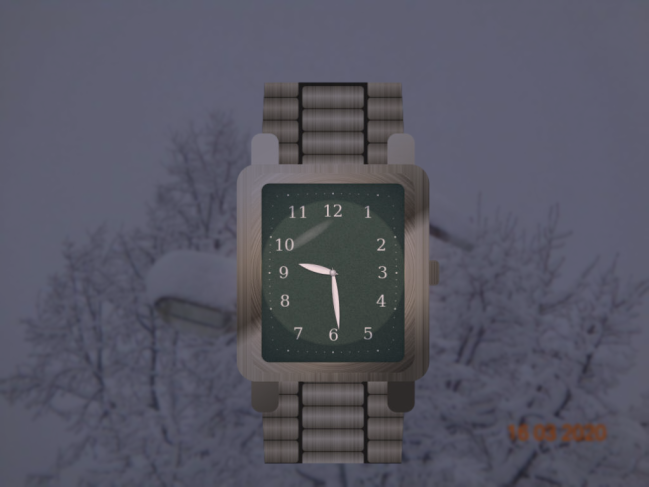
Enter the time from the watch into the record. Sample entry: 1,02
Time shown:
9,29
